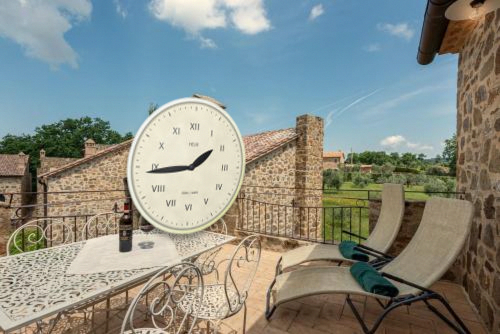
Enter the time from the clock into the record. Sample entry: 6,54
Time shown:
1,44
